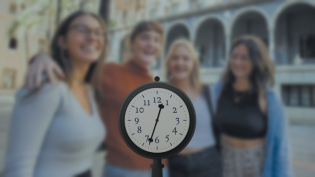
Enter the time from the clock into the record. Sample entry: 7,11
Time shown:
12,33
